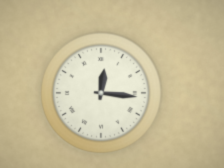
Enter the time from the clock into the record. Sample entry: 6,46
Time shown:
12,16
